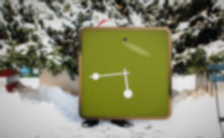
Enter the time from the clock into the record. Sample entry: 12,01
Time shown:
5,44
